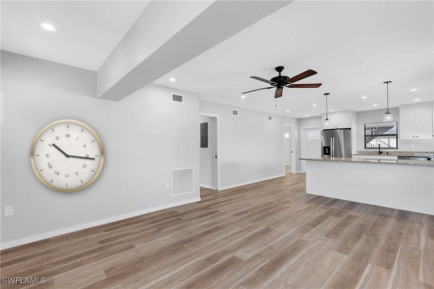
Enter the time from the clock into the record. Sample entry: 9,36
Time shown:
10,16
